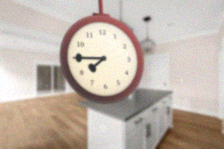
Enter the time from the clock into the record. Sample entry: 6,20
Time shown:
7,45
